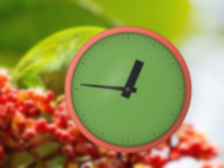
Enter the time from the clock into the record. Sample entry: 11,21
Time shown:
12,46
